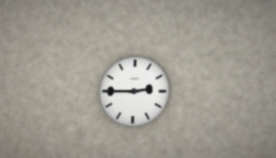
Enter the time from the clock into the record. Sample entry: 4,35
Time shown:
2,45
